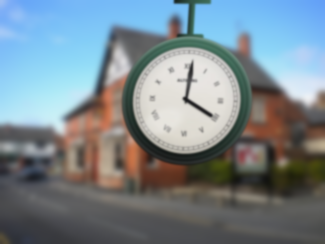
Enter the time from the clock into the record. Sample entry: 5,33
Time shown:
4,01
